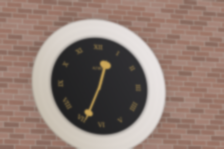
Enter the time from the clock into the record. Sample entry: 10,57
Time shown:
12,34
